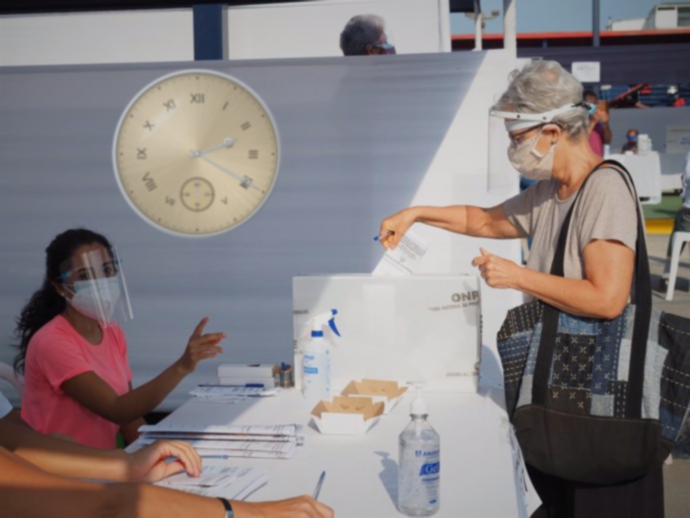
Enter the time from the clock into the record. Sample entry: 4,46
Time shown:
2,20
